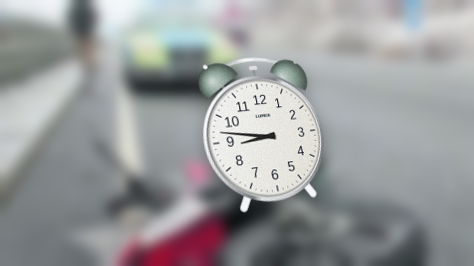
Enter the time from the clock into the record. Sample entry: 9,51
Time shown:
8,47
